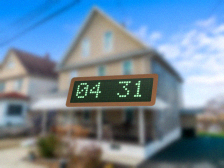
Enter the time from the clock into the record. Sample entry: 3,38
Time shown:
4,31
